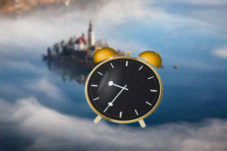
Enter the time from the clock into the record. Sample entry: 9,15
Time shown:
9,35
